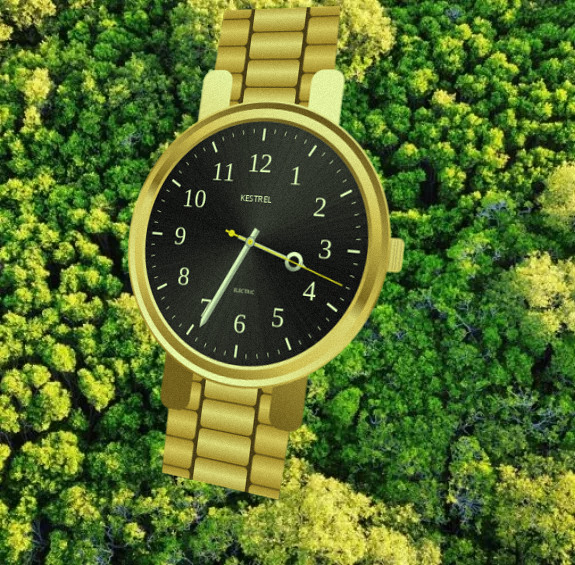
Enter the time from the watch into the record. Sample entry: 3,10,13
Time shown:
3,34,18
